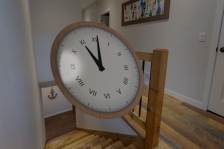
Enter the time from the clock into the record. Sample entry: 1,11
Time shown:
11,01
